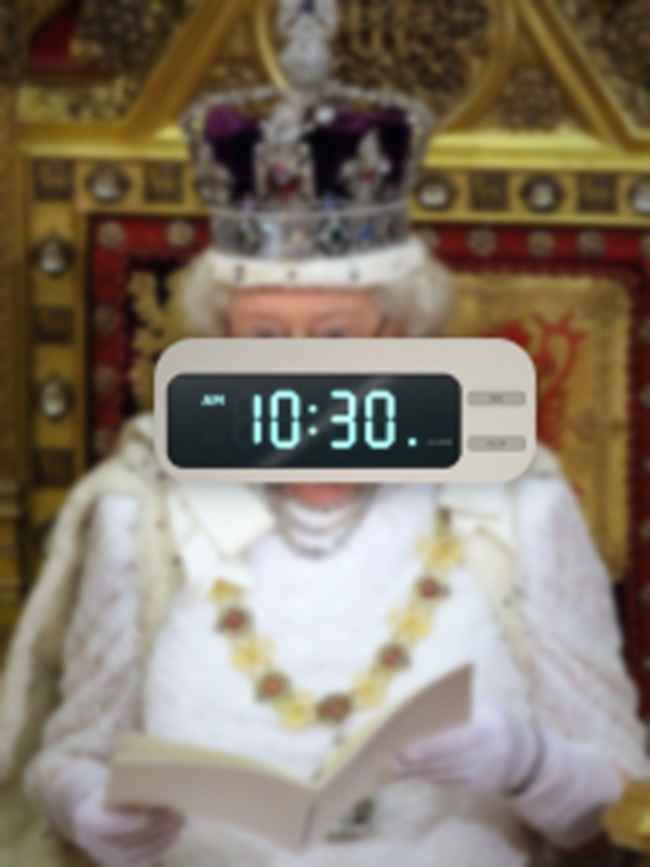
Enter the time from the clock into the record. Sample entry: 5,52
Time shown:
10,30
